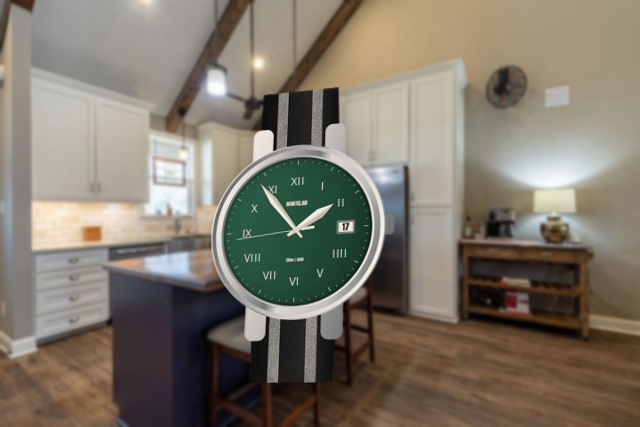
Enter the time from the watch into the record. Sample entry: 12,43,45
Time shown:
1,53,44
